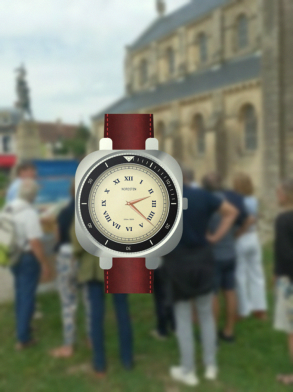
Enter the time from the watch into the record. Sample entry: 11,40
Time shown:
2,22
